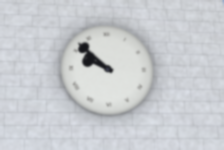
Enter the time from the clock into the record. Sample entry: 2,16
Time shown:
9,52
